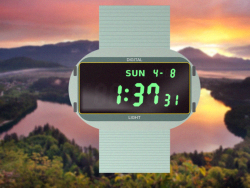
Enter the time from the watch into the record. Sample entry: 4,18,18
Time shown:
1,37,31
